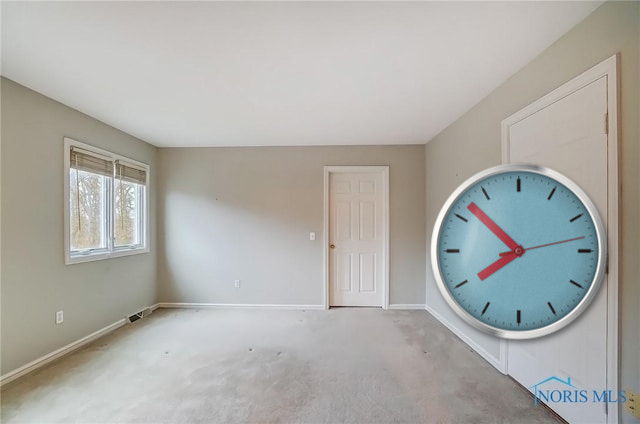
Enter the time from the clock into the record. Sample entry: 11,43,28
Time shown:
7,52,13
